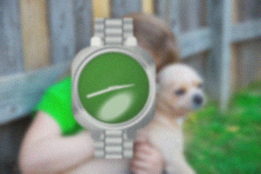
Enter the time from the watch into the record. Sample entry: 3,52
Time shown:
2,42
